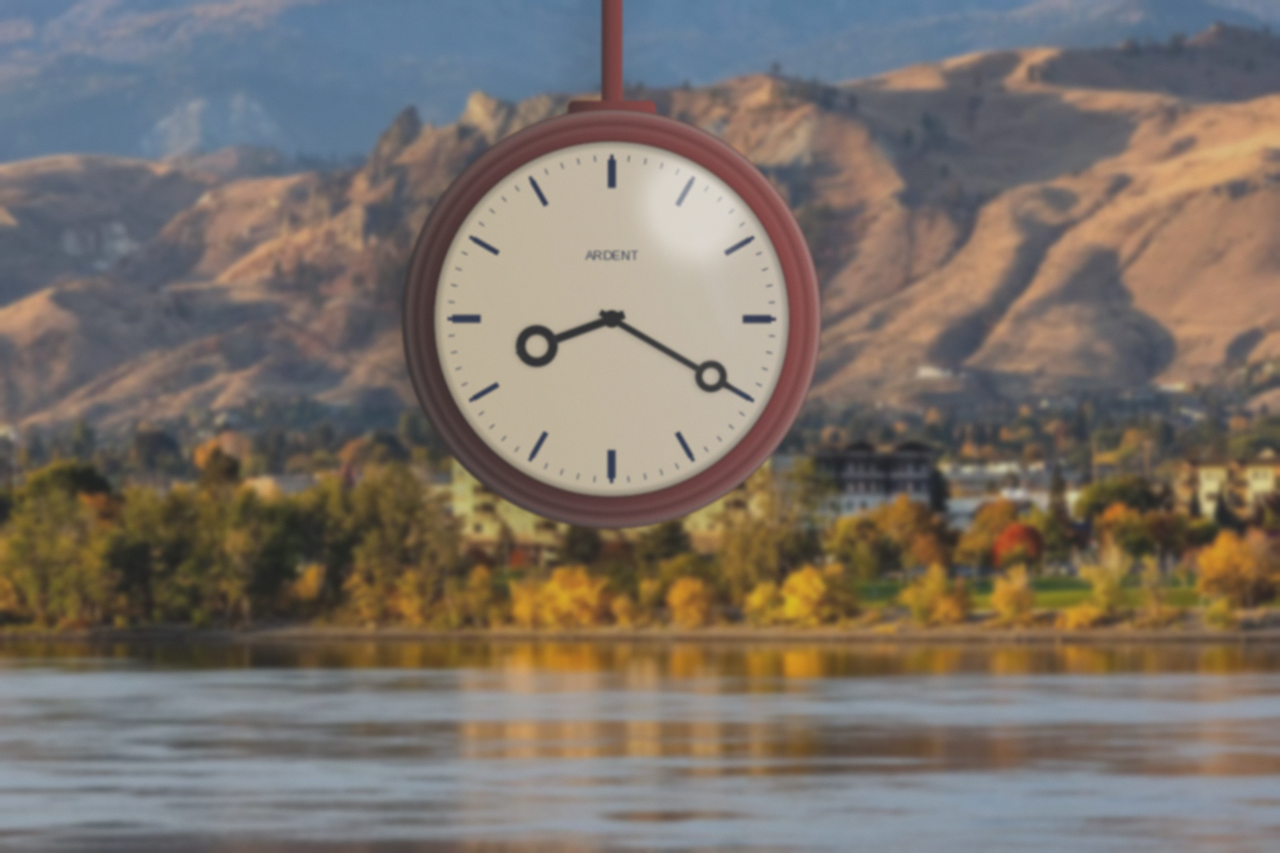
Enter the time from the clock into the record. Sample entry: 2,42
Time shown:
8,20
